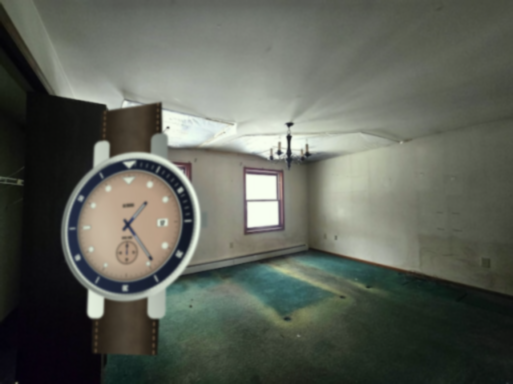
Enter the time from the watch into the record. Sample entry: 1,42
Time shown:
1,24
